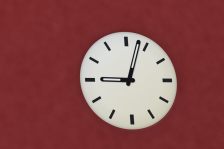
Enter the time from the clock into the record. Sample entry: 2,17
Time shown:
9,03
